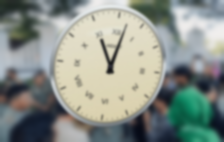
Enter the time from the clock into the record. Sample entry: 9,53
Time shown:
11,02
